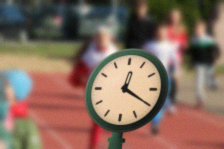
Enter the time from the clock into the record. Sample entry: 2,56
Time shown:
12,20
